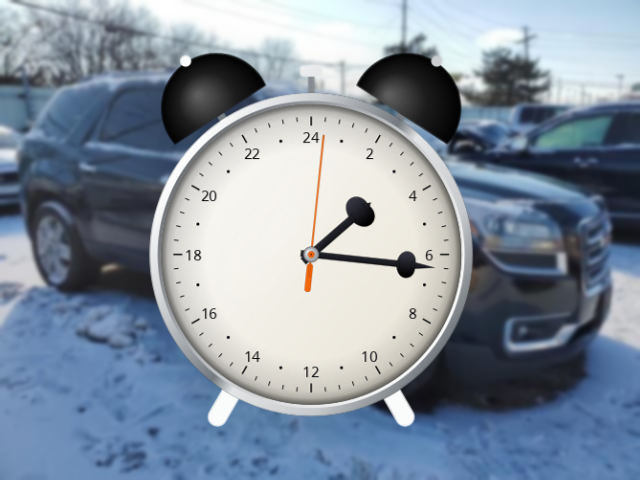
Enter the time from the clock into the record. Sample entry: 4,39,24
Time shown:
3,16,01
